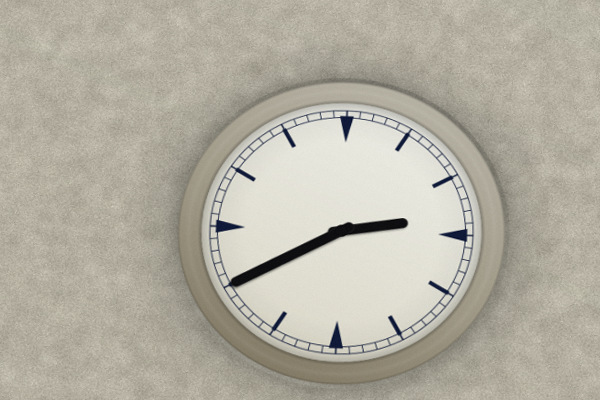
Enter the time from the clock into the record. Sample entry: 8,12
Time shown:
2,40
